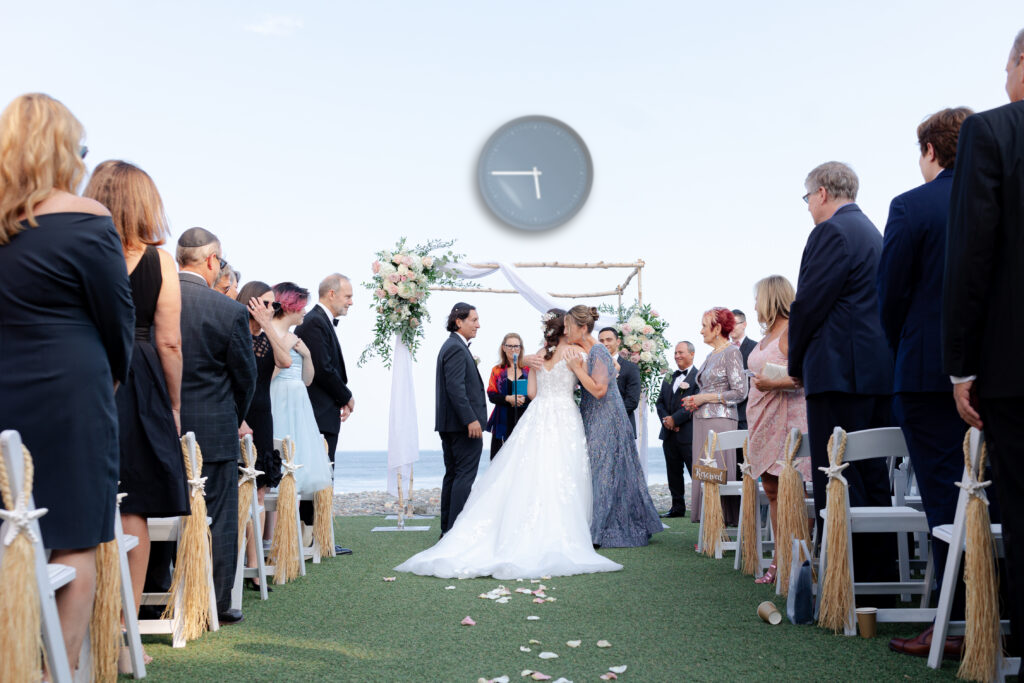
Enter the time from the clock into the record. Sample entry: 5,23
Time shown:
5,45
